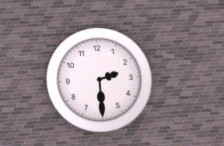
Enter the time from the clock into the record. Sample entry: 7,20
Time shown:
2,30
